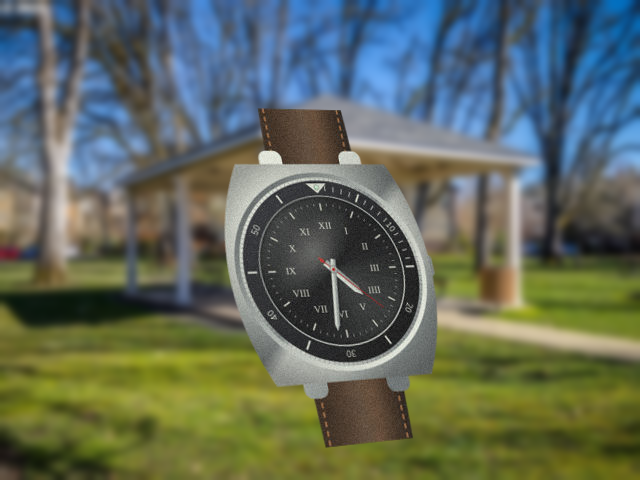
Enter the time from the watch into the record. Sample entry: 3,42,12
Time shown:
4,31,22
